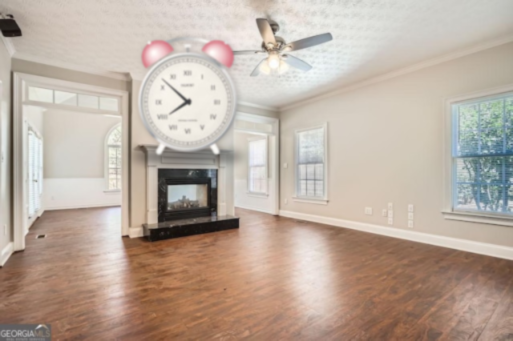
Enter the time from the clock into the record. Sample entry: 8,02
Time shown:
7,52
